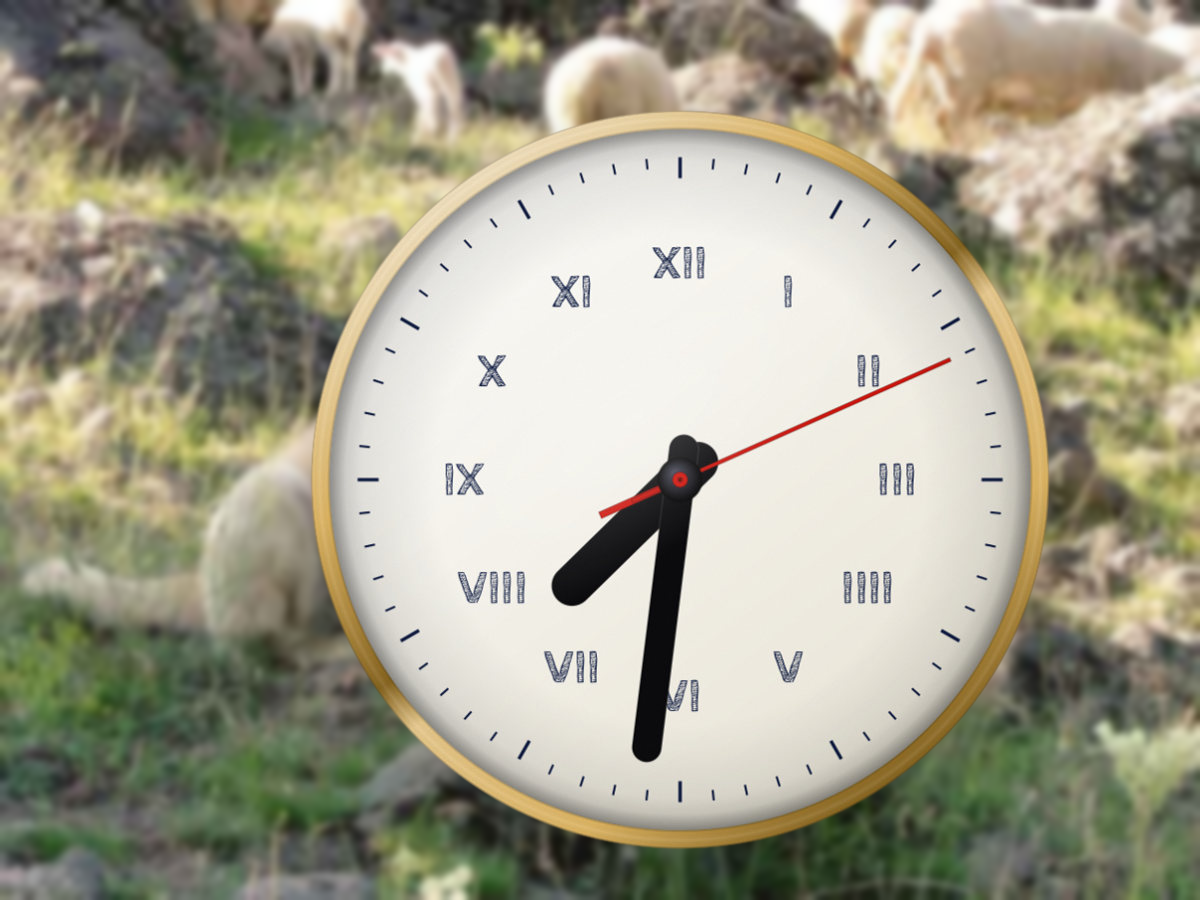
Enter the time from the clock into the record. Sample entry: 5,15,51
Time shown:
7,31,11
